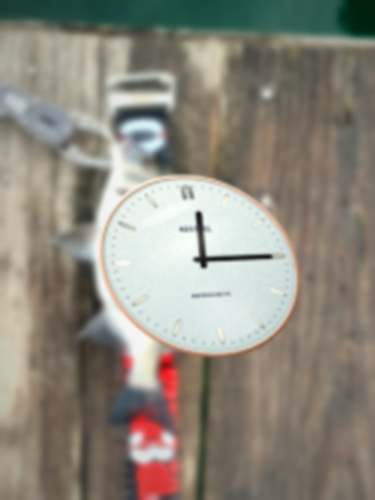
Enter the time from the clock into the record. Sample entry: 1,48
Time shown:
12,15
